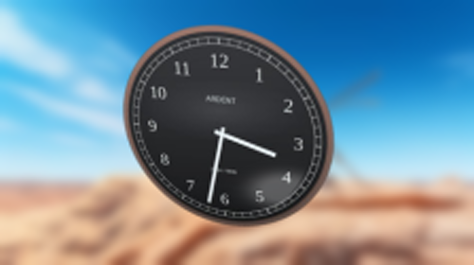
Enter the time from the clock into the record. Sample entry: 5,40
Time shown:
3,32
